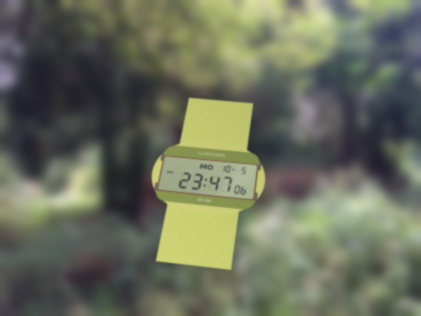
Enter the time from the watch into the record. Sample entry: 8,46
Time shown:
23,47
